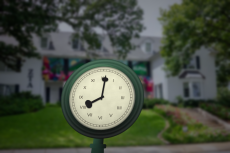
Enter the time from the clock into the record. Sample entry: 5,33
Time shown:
8,01
